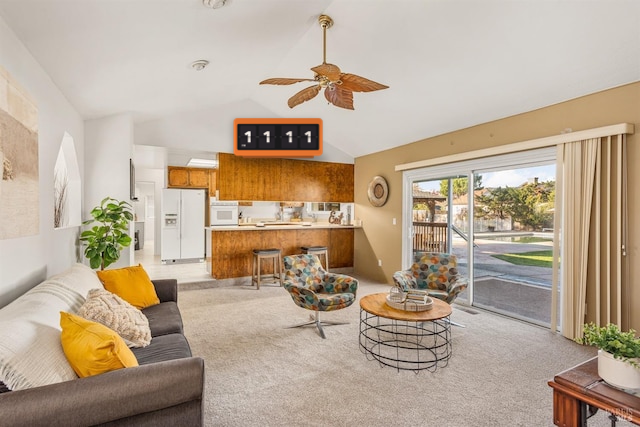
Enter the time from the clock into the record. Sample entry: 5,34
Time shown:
11,11
